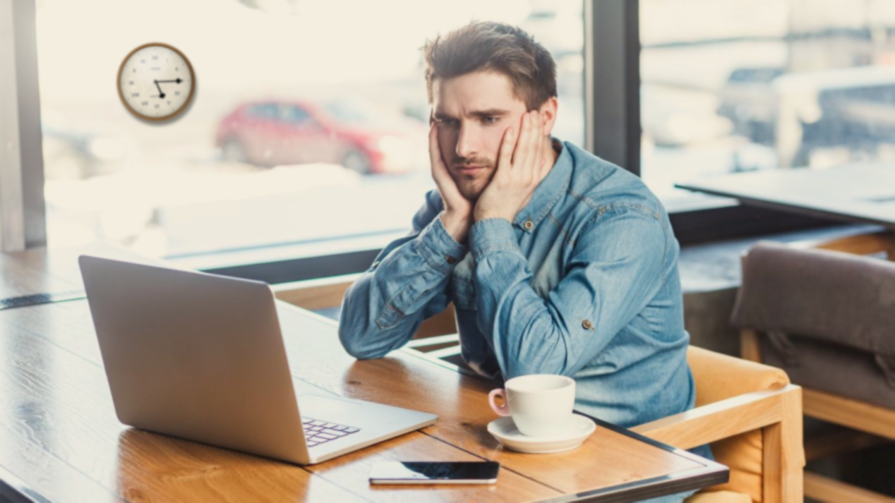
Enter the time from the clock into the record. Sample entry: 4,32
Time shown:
5,15
